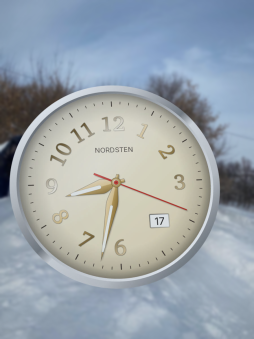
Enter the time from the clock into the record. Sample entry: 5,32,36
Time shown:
8,32,19
